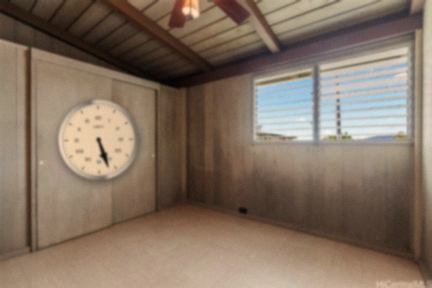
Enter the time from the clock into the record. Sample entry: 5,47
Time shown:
5,27
